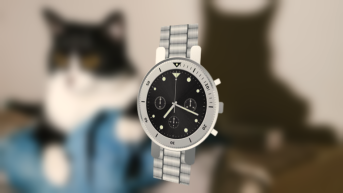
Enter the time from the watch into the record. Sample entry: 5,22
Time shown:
7,18
